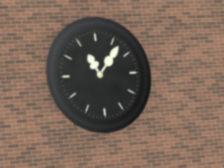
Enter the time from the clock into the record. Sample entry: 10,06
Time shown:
11,07
